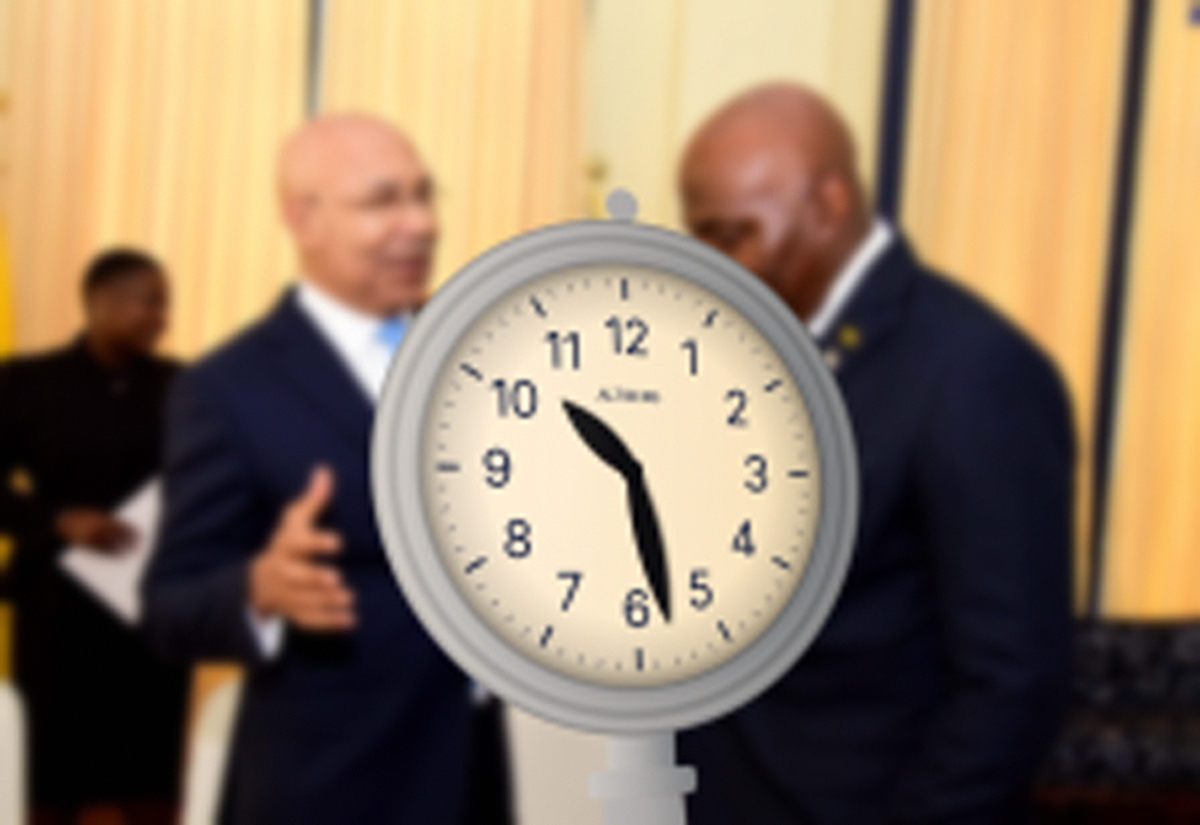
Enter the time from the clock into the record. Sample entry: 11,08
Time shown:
10,28
